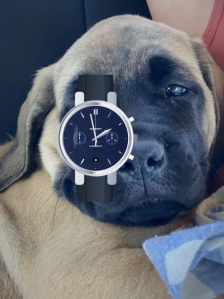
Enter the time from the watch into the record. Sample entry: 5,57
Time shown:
1,58
